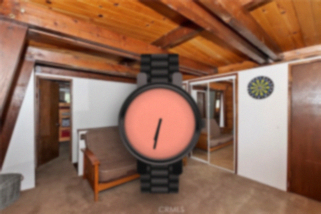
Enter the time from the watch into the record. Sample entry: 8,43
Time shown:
6,32
